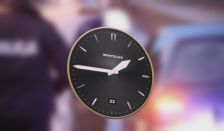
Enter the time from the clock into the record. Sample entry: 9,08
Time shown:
1,45
